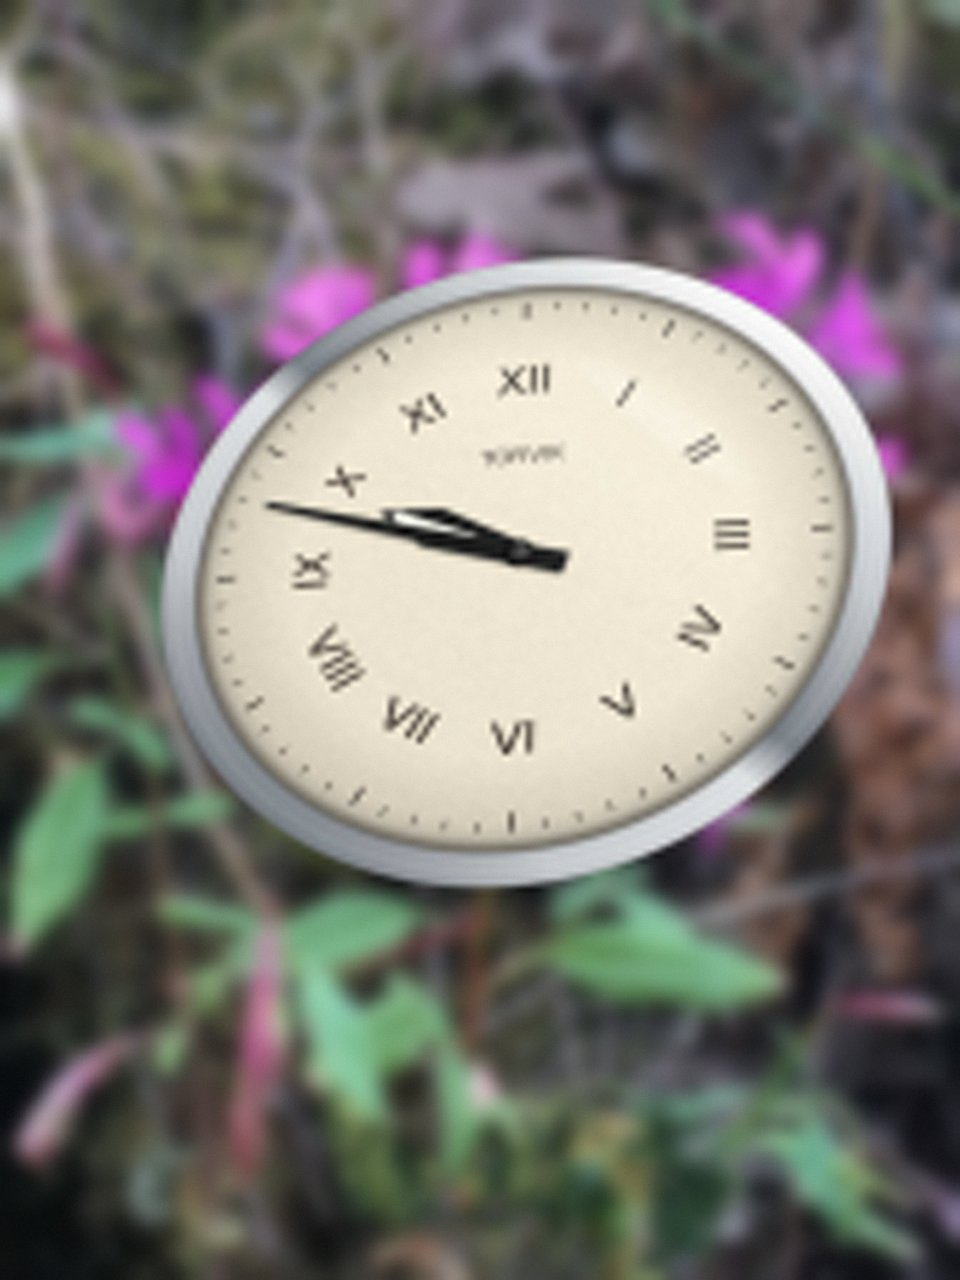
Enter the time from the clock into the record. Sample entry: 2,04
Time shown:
9,48
